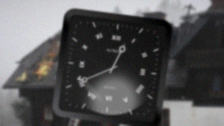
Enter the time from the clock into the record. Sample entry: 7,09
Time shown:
12,40
